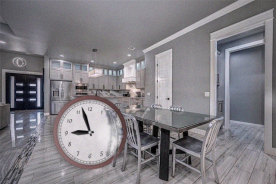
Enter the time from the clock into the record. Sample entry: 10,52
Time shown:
8,57
